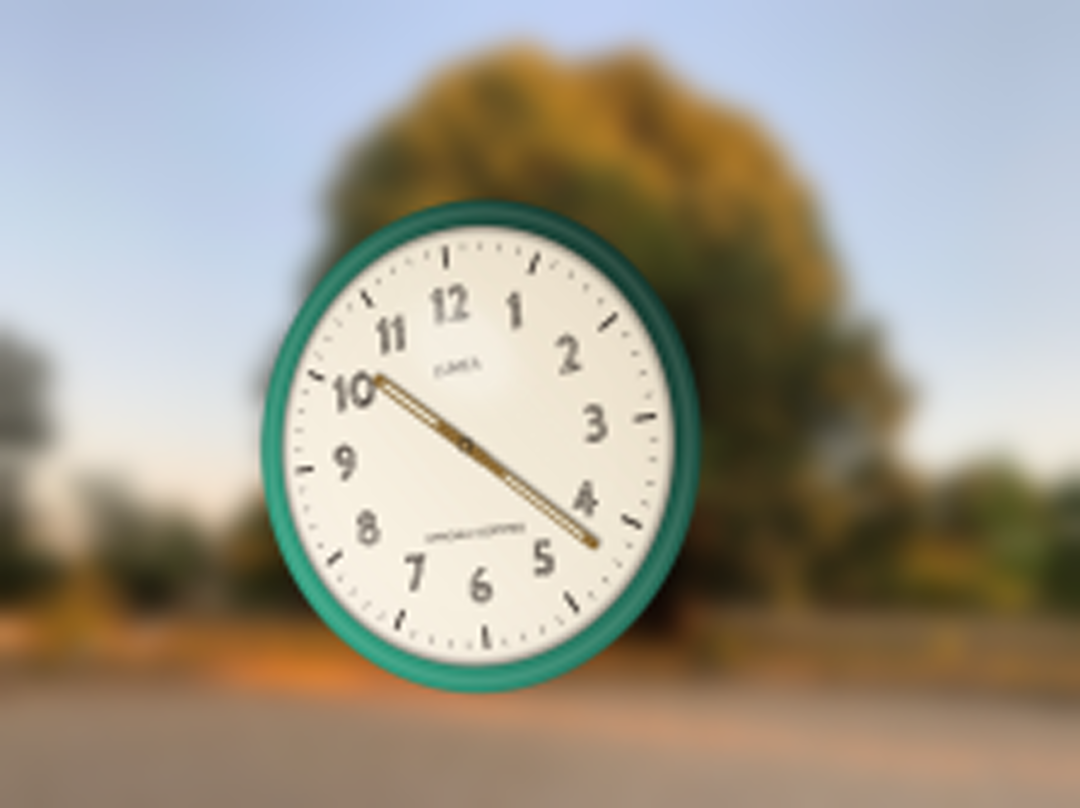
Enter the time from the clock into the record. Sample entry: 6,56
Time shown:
10,22
